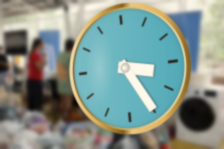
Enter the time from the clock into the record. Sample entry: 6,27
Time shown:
3,25
